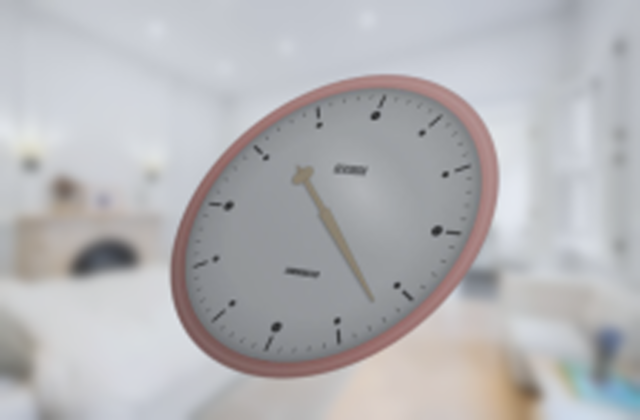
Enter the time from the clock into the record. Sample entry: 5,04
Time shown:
10,22
